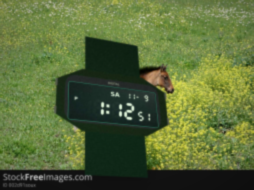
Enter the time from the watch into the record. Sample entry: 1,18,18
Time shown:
1,12,51
